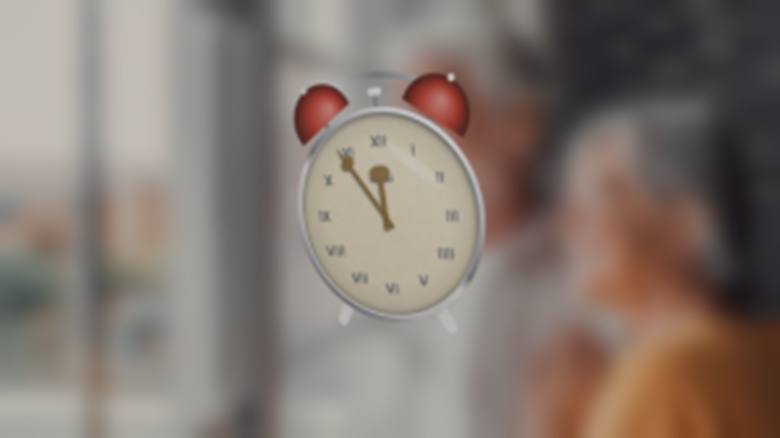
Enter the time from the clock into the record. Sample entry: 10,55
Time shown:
11,54
